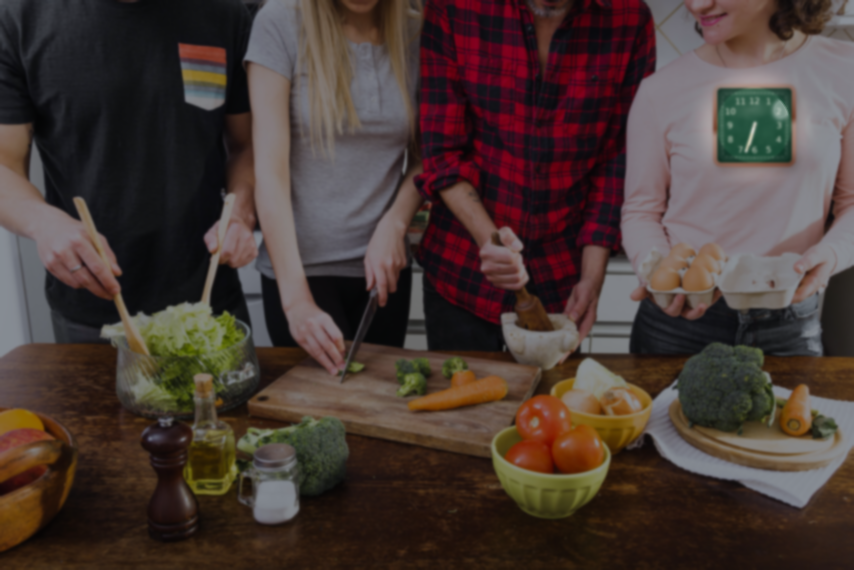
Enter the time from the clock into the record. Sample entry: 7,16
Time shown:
6,33
